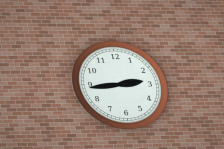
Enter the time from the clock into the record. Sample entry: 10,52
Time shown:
2,44
